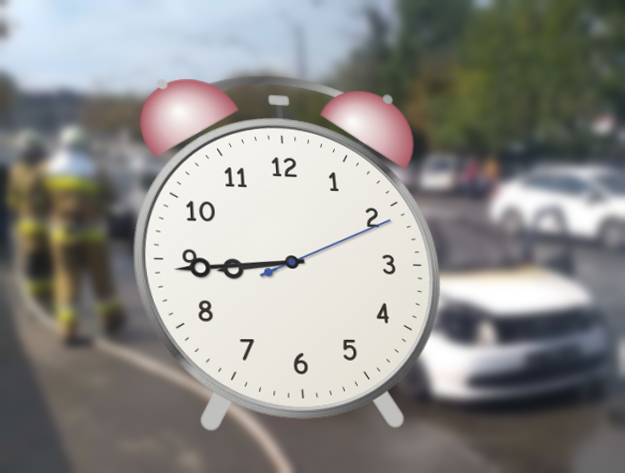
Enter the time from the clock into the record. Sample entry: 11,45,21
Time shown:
8,44,11
